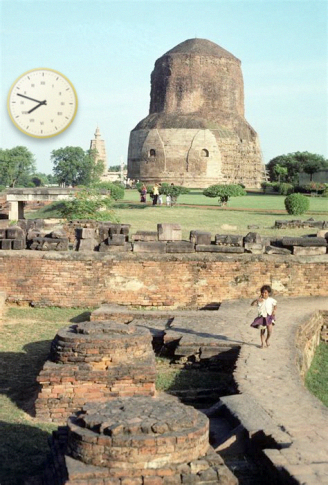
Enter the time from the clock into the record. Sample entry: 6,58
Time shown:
7,48
